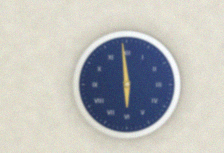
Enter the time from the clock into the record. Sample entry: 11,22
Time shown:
5,59
